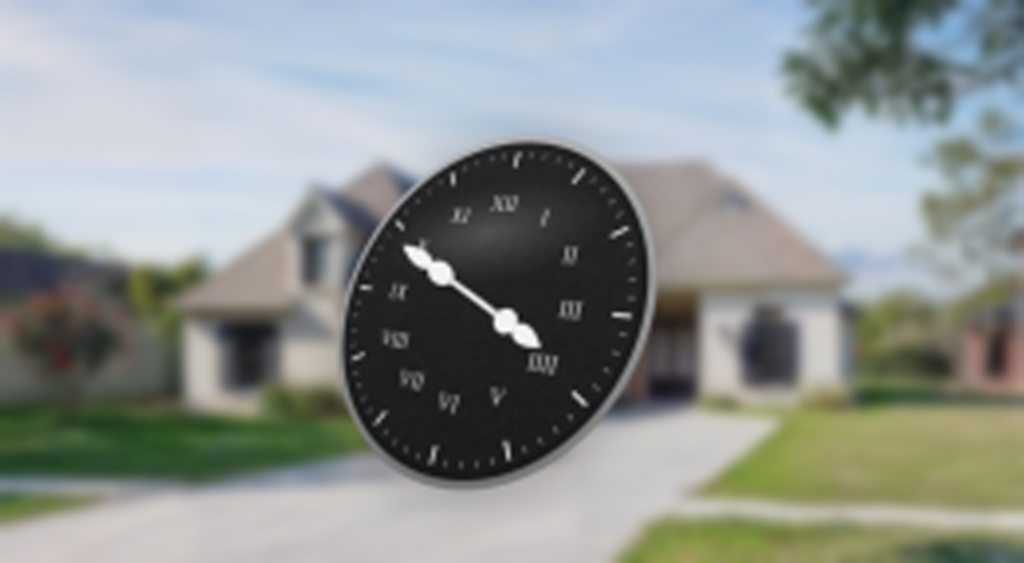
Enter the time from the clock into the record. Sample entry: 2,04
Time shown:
3,49
